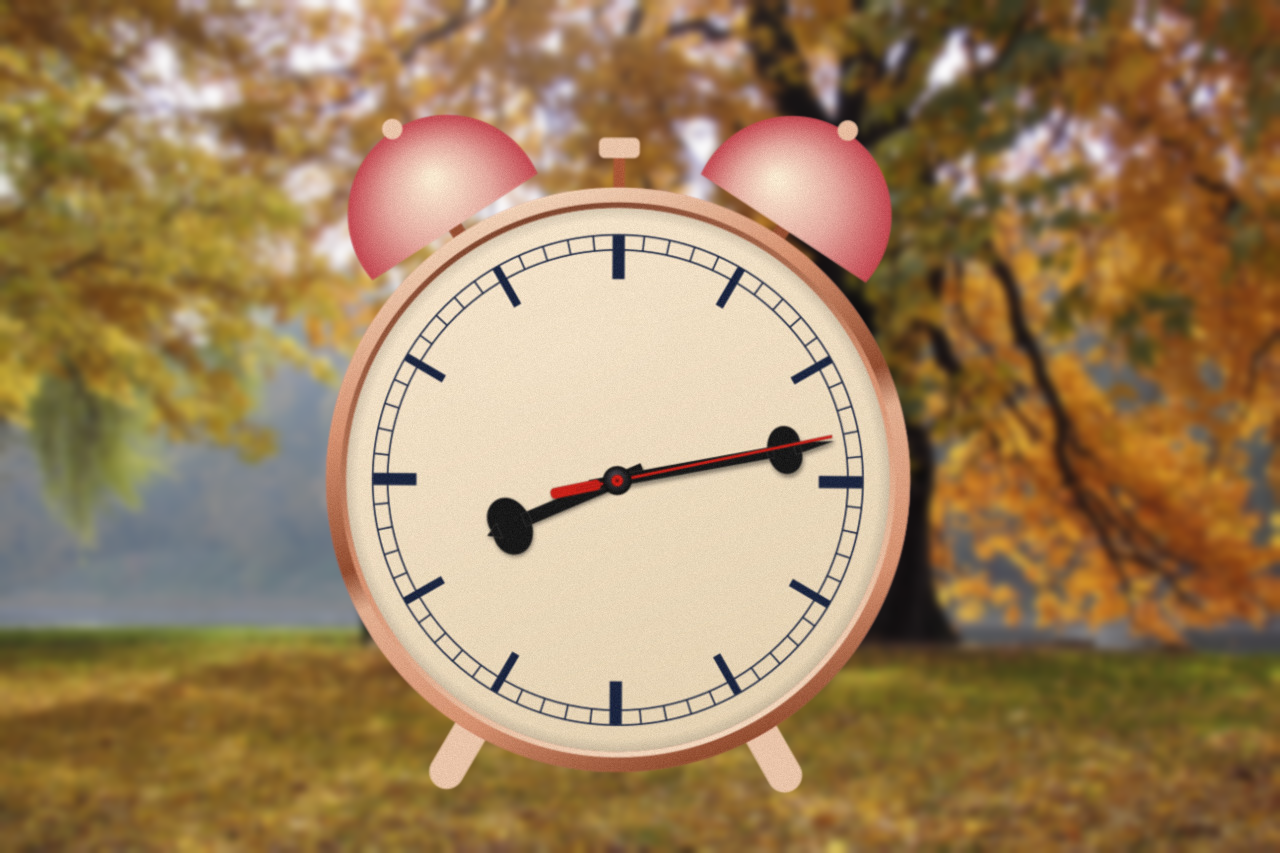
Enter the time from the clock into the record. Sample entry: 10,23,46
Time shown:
8,13,13
